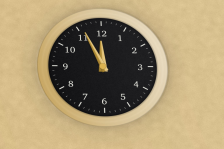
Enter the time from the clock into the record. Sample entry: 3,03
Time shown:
11,56
